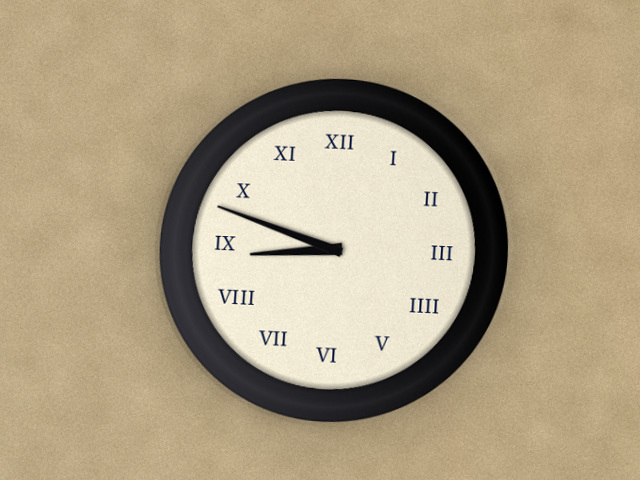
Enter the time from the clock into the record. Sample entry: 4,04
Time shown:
8,48
